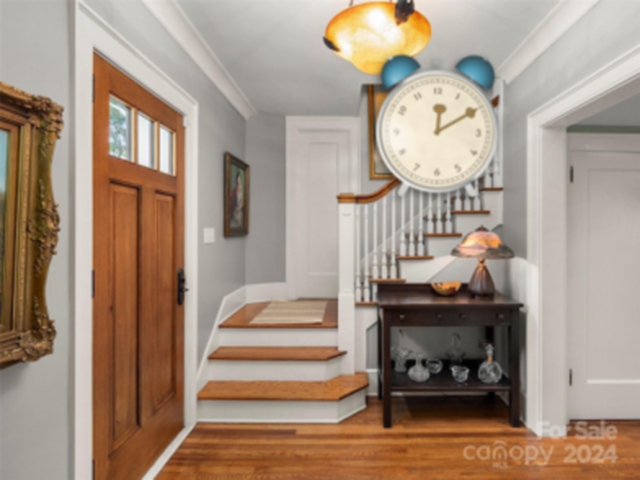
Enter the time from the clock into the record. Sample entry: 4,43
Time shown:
12,10
